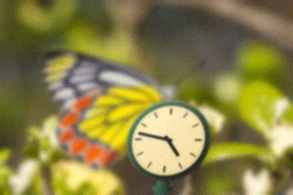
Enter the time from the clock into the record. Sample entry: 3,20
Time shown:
4,47
